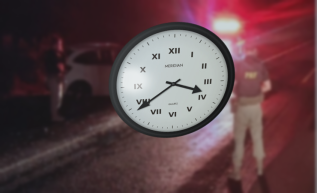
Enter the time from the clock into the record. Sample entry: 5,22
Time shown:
3,39
